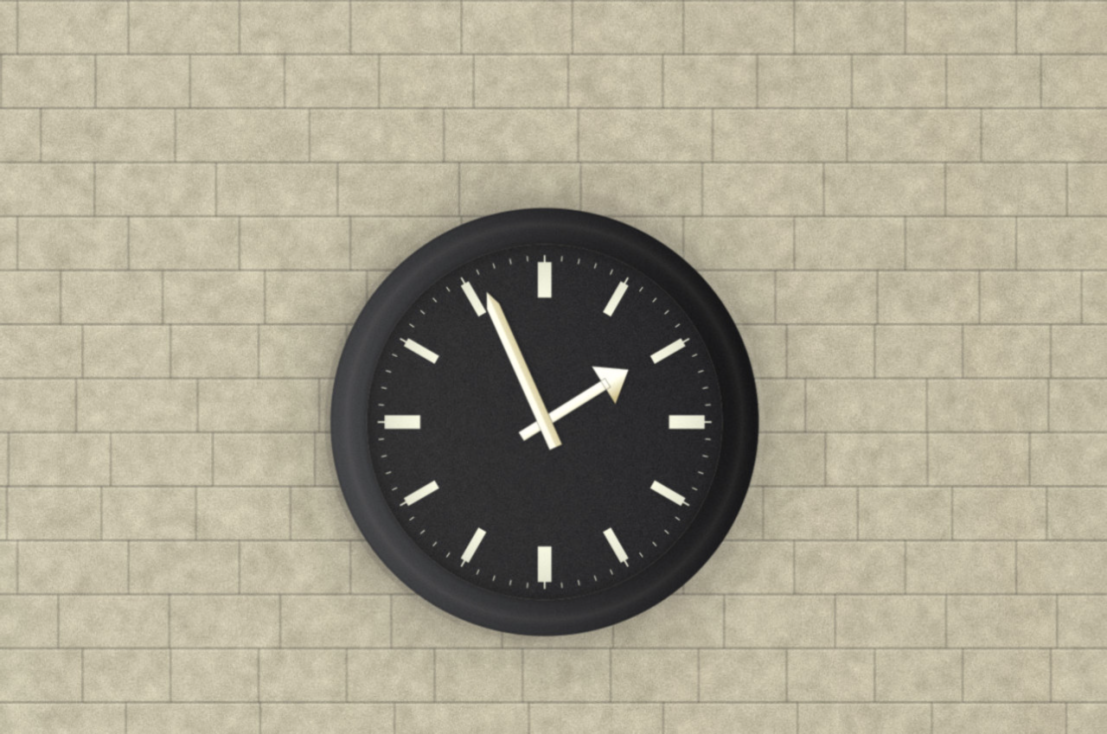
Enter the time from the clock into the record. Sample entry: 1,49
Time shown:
1,56
